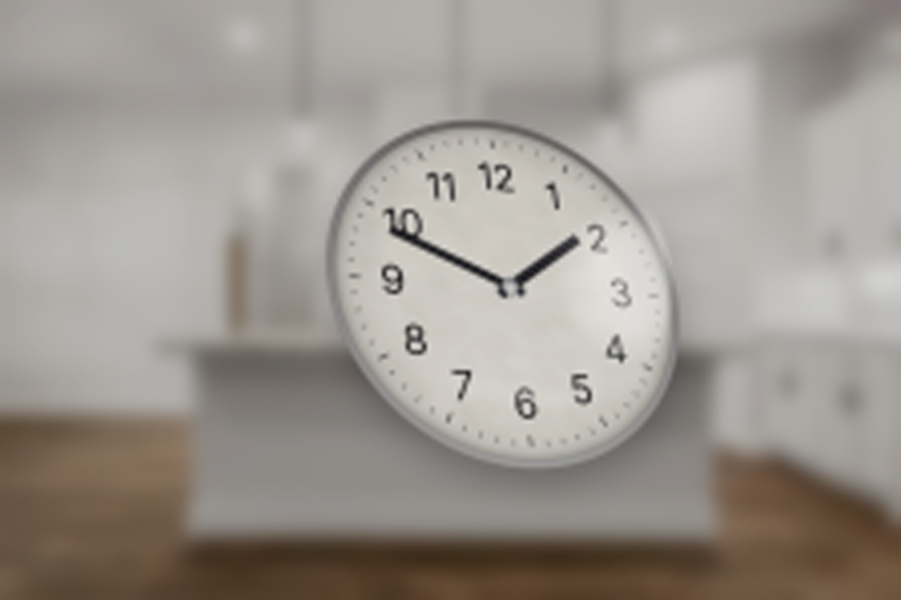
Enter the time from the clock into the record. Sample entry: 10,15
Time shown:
1,49
